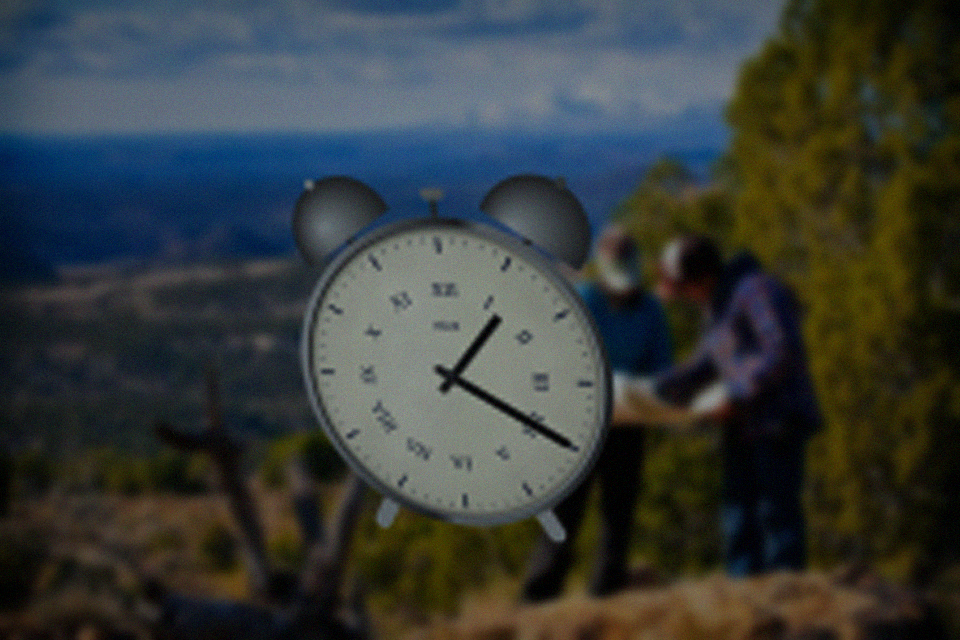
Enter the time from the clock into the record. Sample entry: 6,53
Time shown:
1,20
